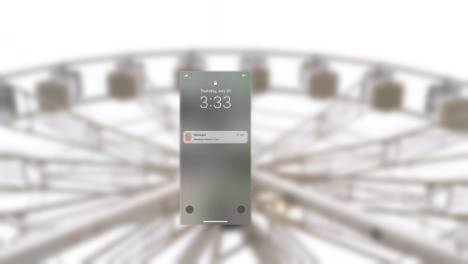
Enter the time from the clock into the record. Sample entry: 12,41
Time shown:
3,33
